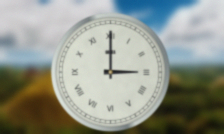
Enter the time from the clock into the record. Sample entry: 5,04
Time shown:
3,00
